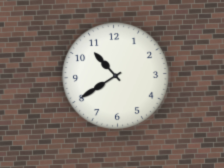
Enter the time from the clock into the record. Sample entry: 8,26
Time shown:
10,40
